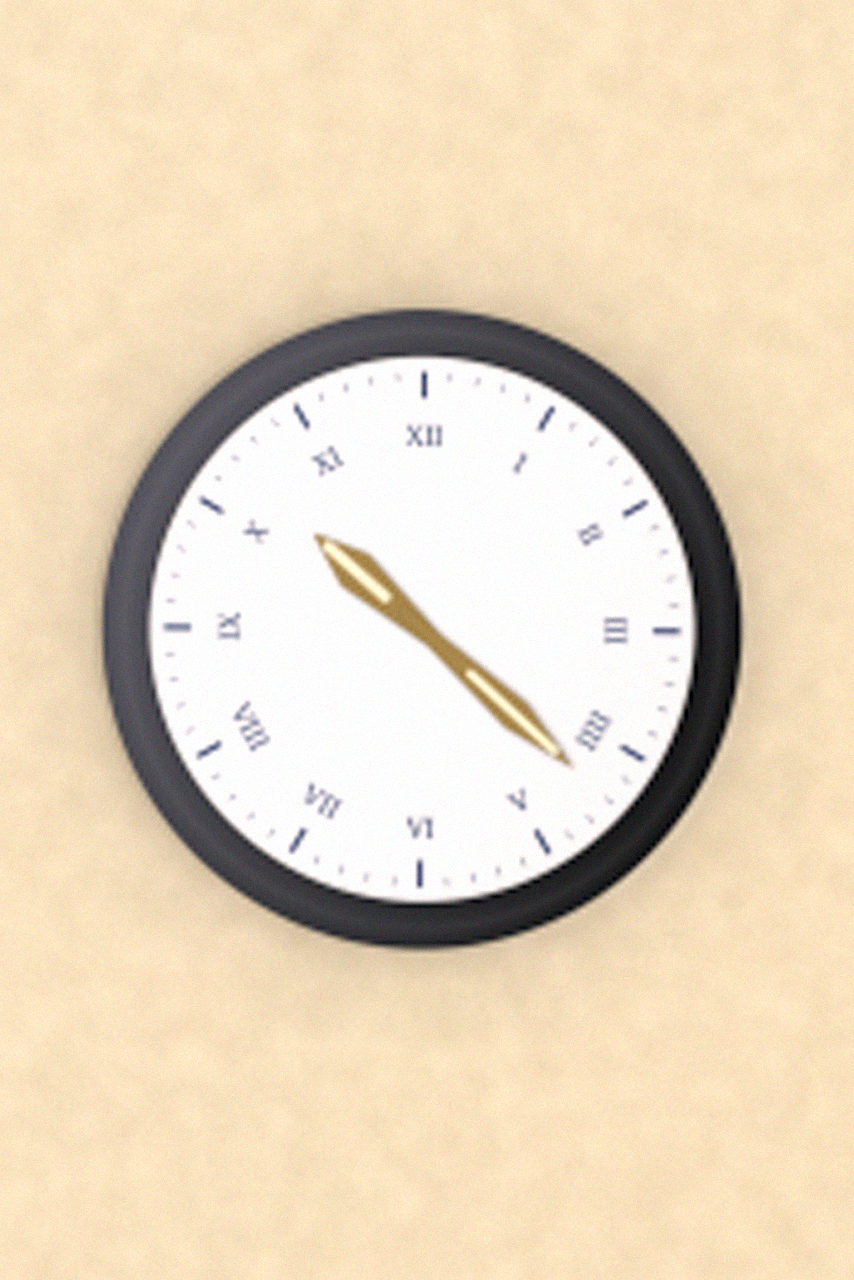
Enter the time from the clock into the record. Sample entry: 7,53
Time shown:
10,22
